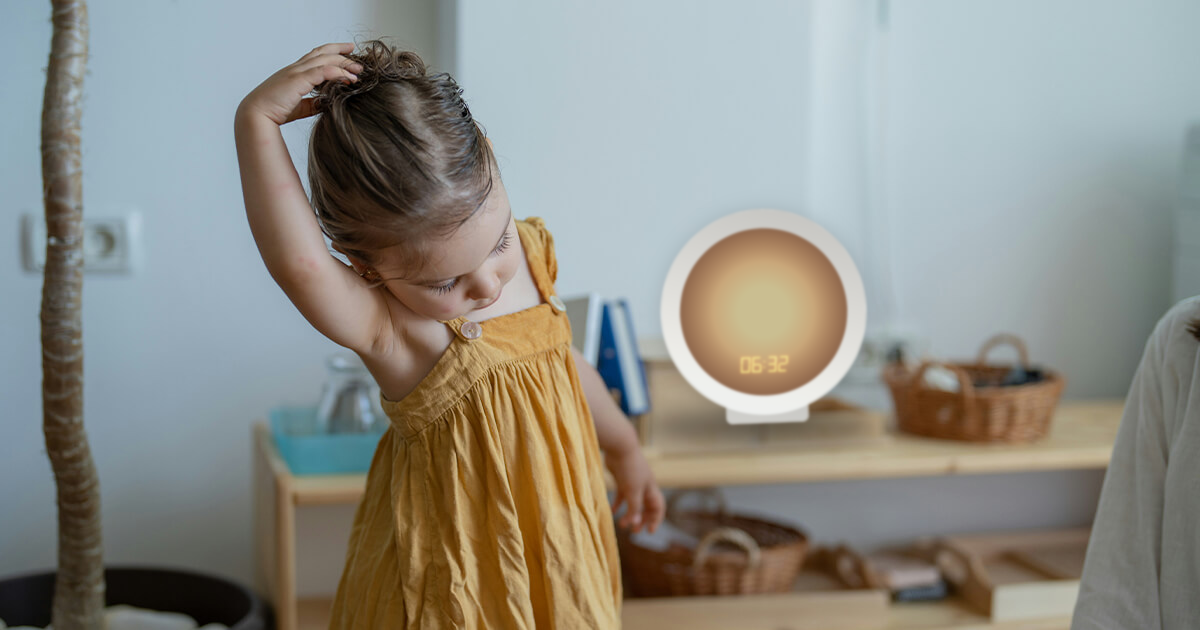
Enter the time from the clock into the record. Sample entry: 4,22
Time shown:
6,32
